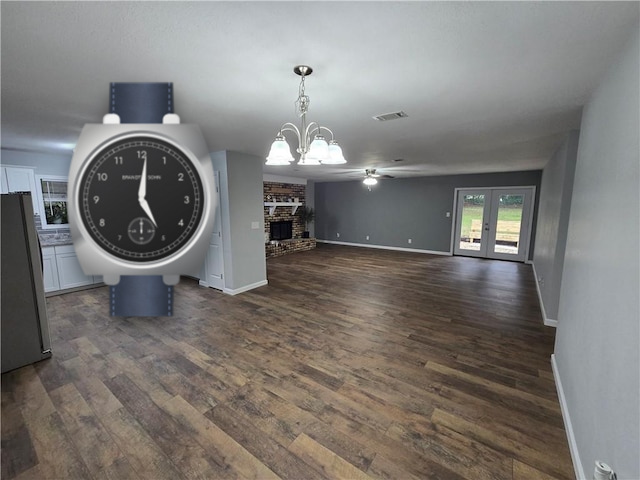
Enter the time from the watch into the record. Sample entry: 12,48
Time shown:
5,01
